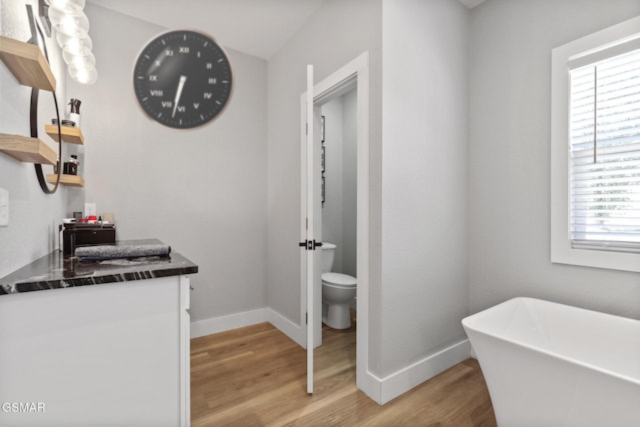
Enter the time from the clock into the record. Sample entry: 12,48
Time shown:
6,32
